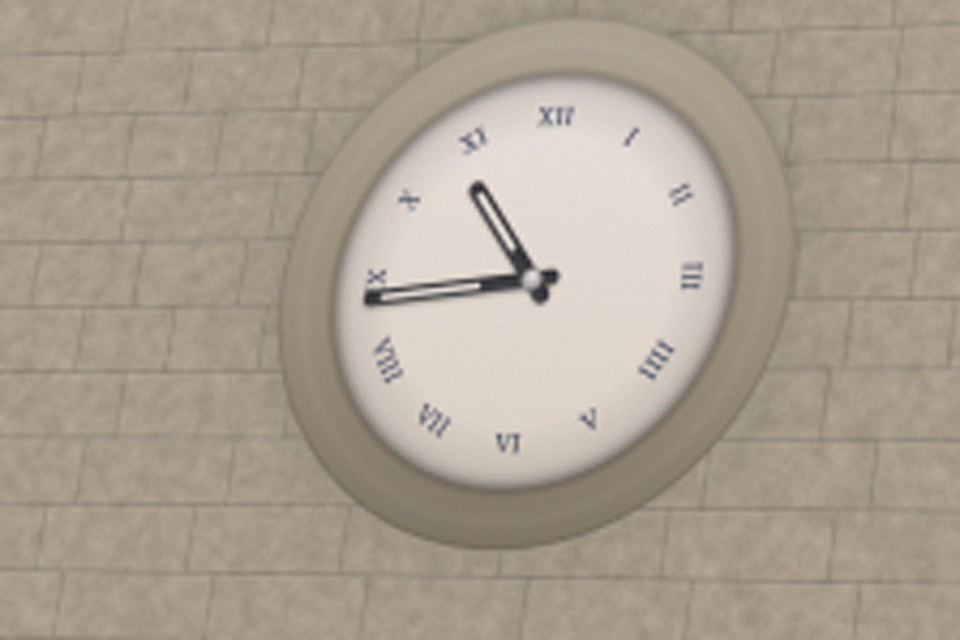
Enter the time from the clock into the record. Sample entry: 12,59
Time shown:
10,44
